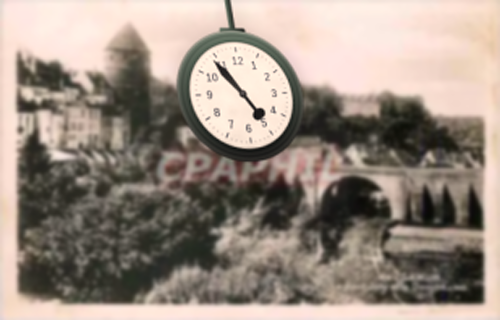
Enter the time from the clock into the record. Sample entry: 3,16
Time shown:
4,54
